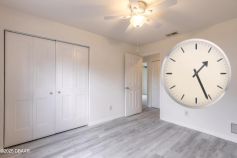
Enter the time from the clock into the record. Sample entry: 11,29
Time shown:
1,26
